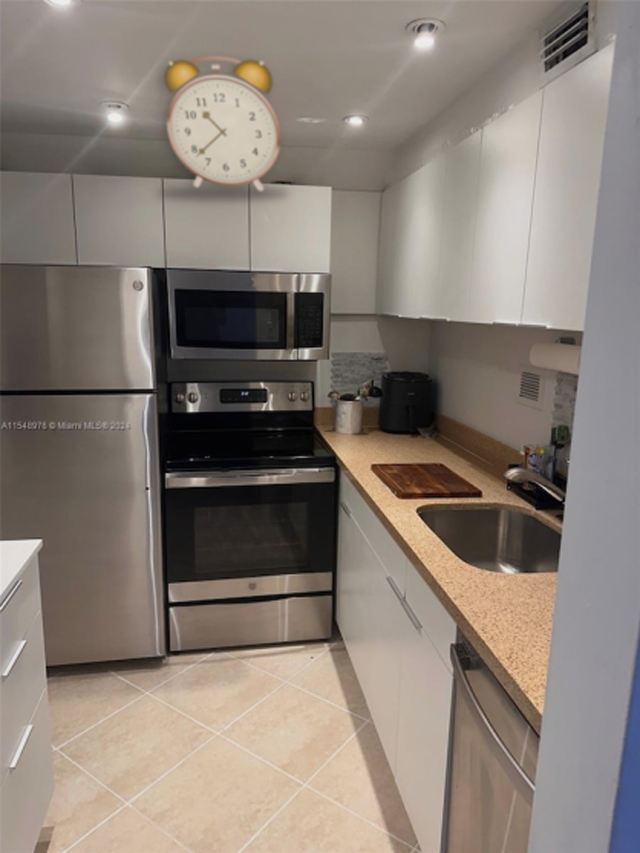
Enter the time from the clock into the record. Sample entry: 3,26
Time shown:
10,38
